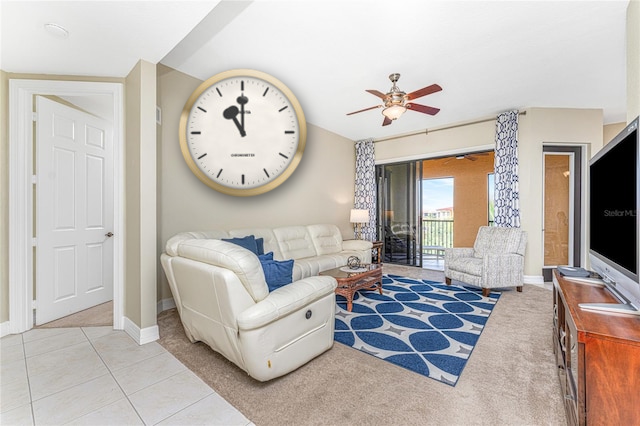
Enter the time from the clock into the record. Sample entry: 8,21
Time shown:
11,00
